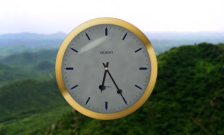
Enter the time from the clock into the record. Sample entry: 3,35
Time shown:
6,25
